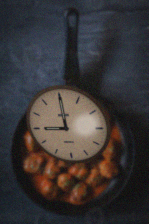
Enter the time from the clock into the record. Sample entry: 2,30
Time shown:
9,00
